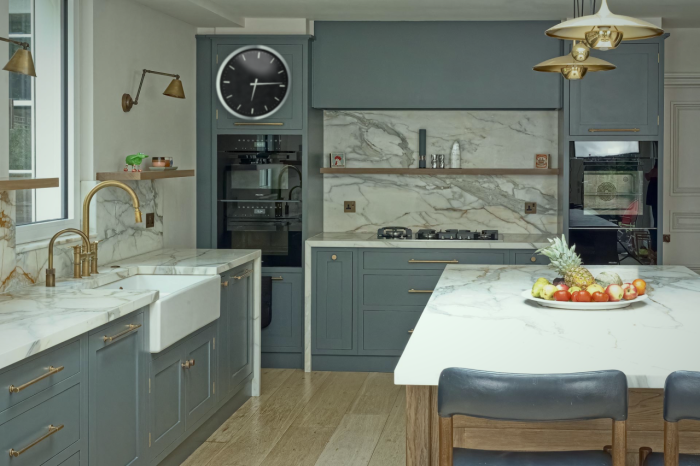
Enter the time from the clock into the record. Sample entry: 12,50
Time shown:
6,14
